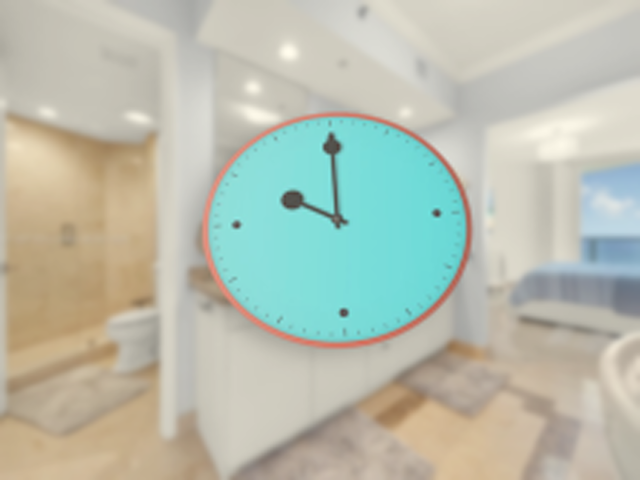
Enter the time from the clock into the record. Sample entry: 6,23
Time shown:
10,00
